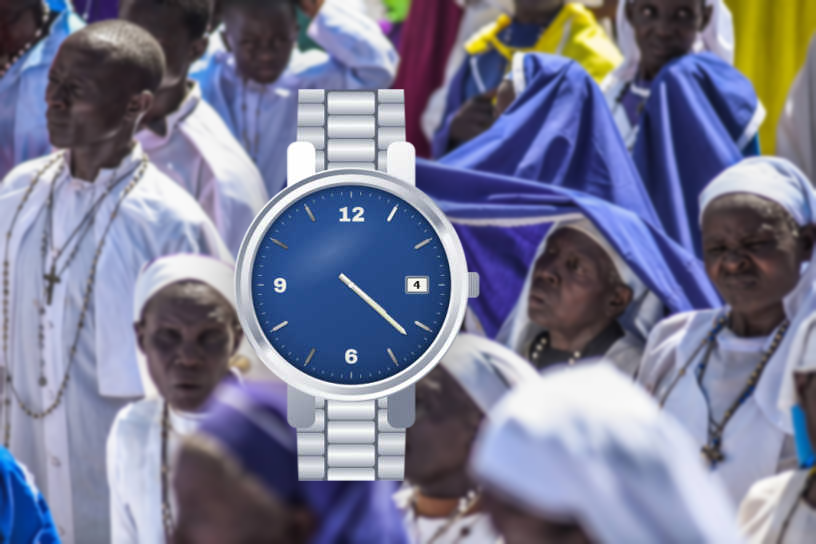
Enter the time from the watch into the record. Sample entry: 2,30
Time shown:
4,22
